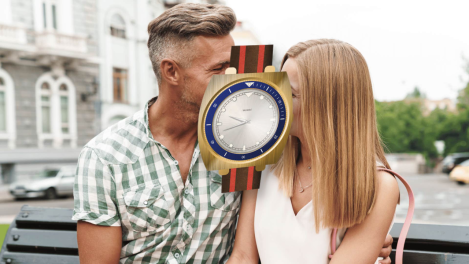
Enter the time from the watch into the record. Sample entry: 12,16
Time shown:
9,42
